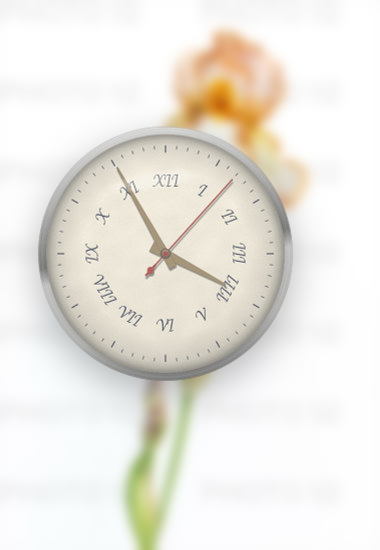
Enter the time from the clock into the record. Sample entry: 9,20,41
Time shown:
3,55,07
